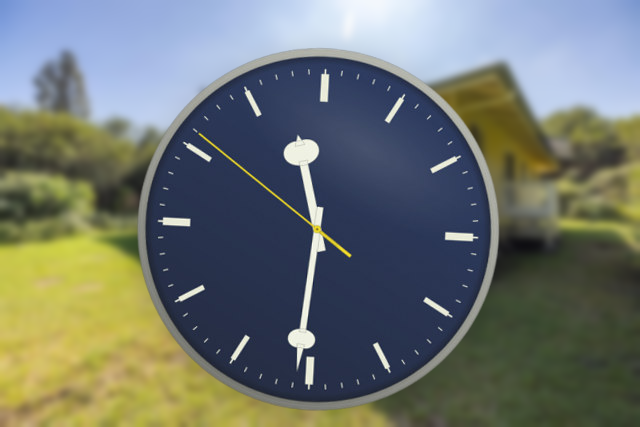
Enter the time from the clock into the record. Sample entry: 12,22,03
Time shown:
11,30,51
